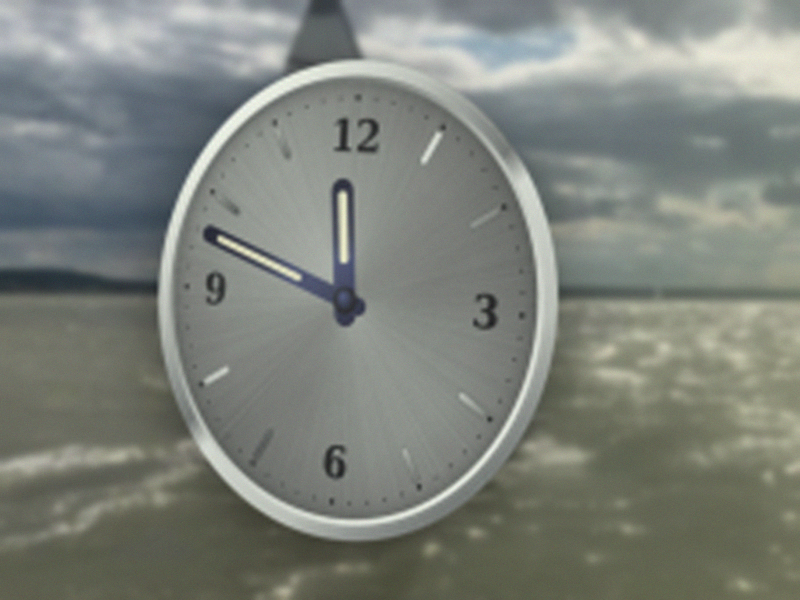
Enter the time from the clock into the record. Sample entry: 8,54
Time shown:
11,48
